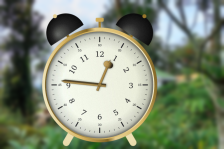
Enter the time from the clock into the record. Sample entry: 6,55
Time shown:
12,46
